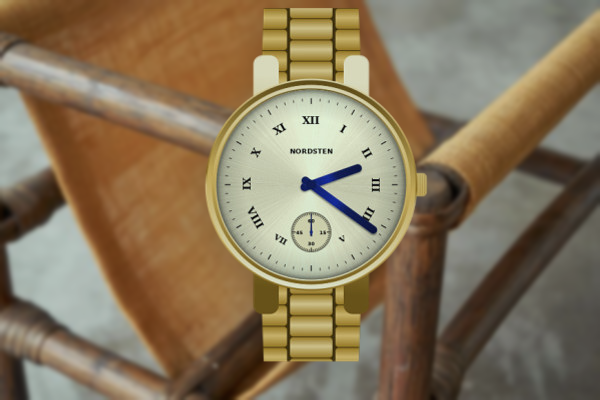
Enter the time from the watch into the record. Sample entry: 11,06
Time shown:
2,21
